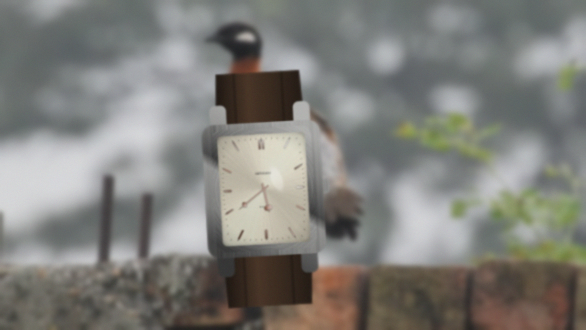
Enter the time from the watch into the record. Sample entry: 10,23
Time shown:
5,39
